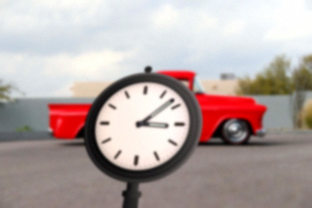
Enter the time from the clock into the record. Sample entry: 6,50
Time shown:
3,08
